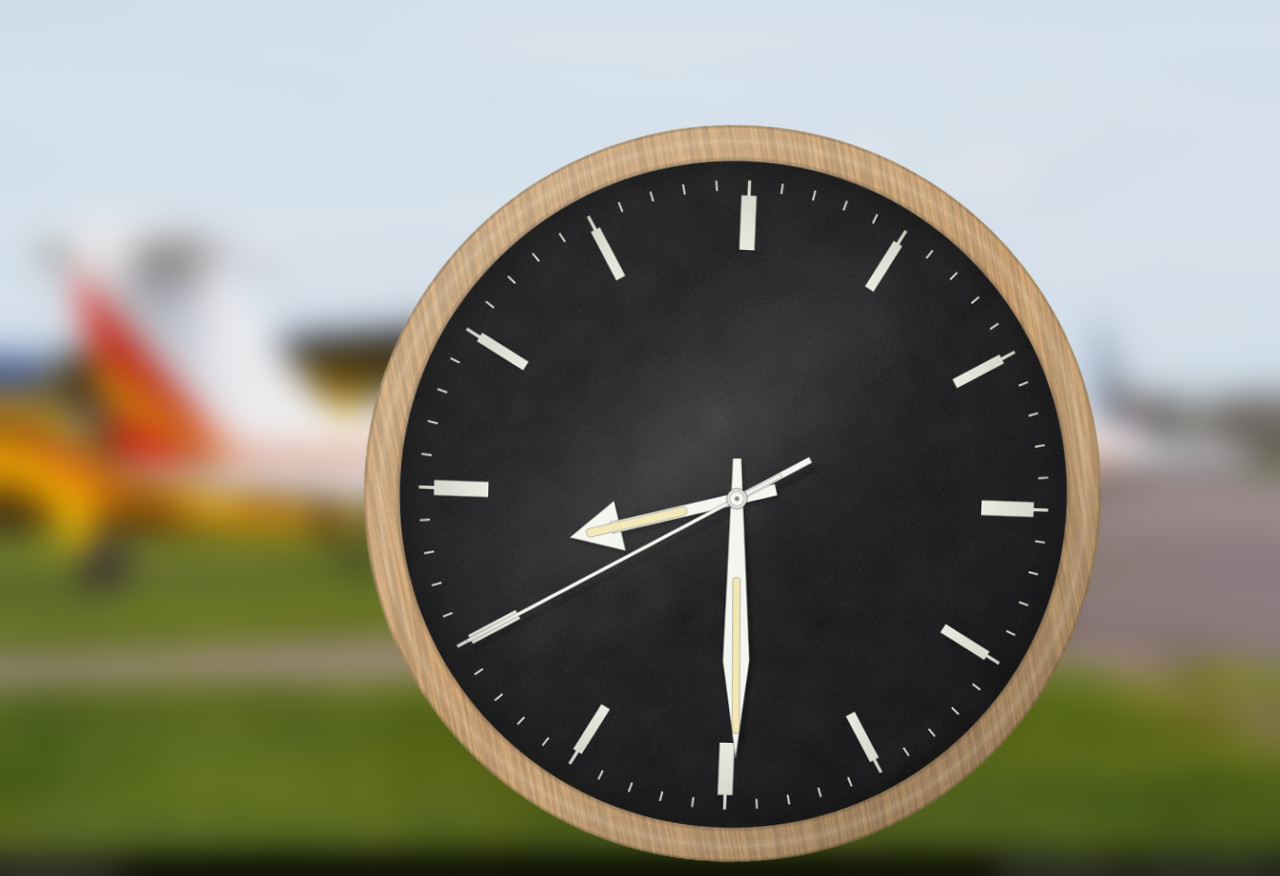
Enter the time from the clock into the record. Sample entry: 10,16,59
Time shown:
8,29,40
